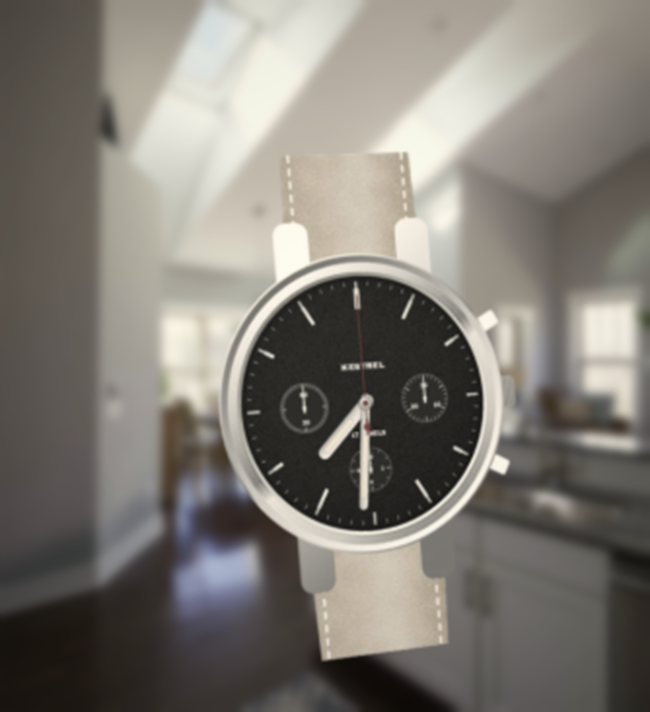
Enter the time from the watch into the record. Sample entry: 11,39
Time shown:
7,31
